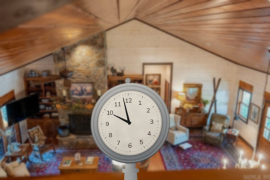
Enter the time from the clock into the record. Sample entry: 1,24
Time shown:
9,58
